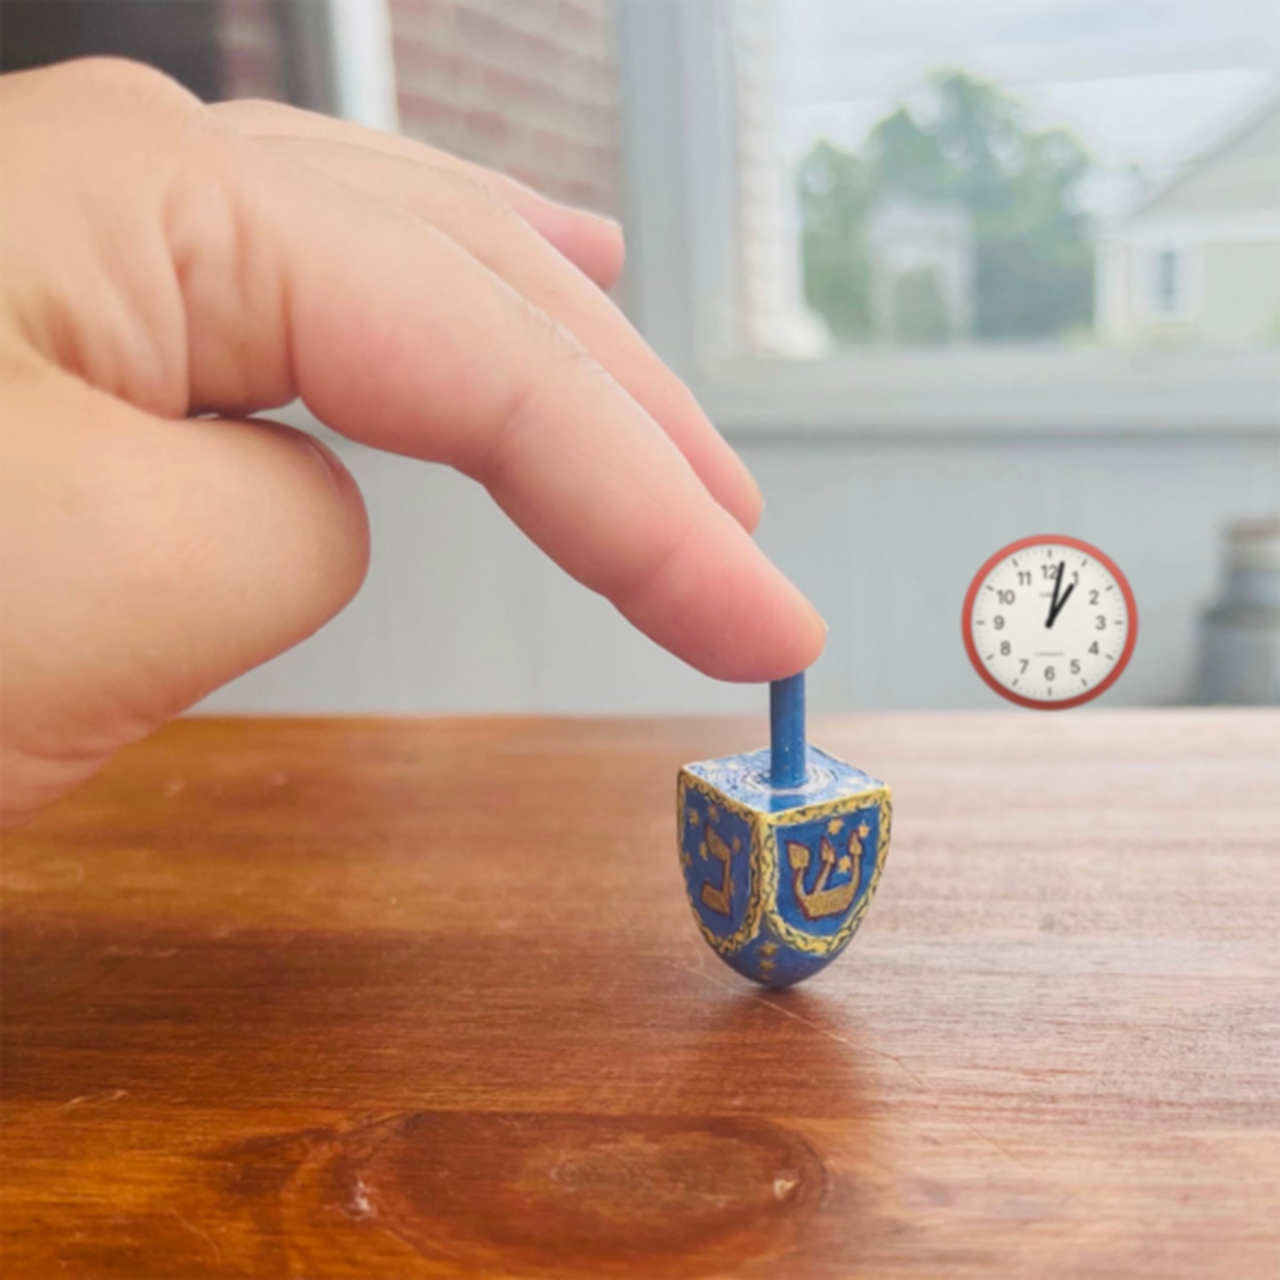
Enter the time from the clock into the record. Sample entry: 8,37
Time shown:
1,02
